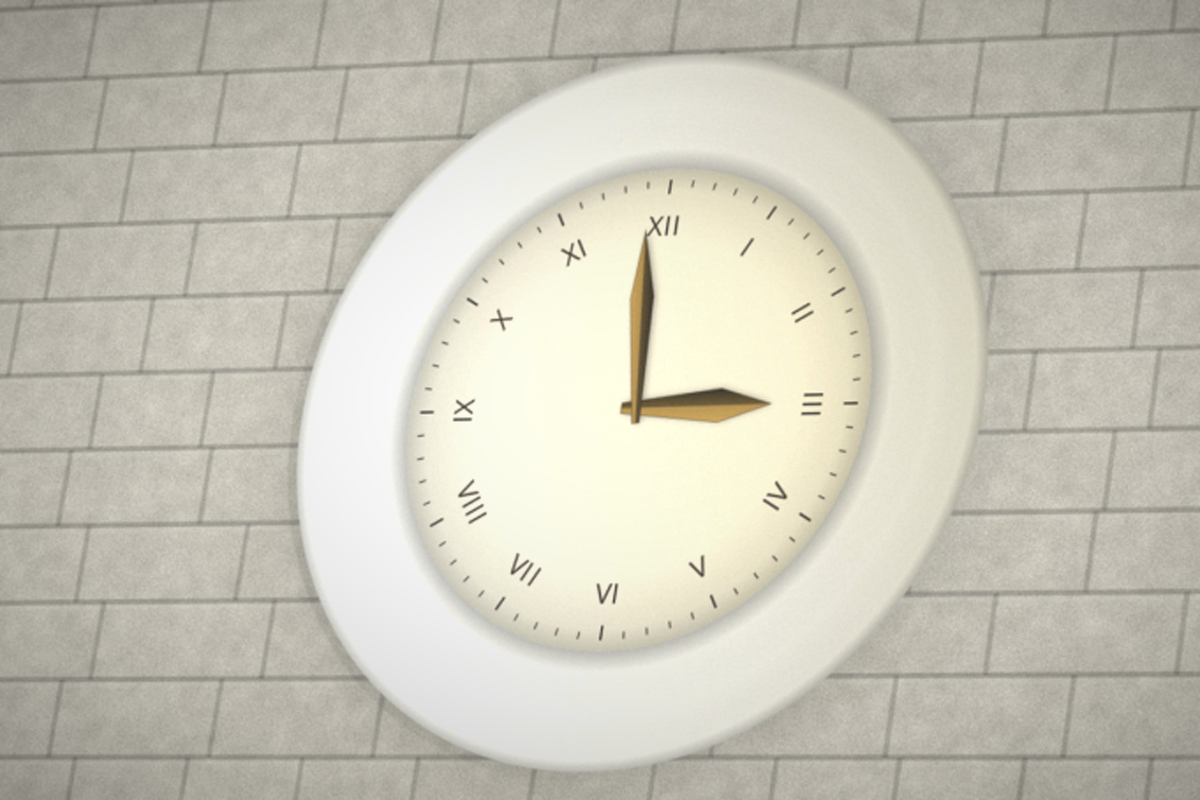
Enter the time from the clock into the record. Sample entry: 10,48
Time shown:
2,59
